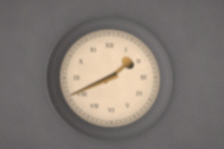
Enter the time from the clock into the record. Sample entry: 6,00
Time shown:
1,41
